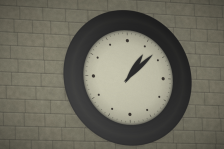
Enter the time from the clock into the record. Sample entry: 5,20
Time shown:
1,08
